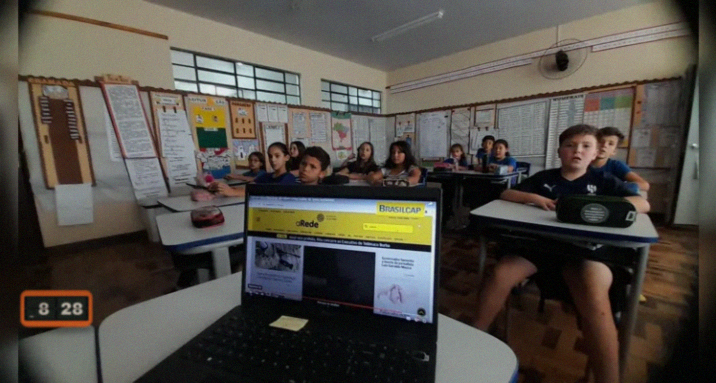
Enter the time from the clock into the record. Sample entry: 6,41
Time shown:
8,28
